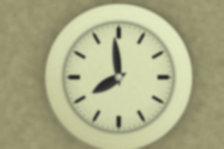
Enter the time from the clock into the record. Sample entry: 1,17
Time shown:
7,59
